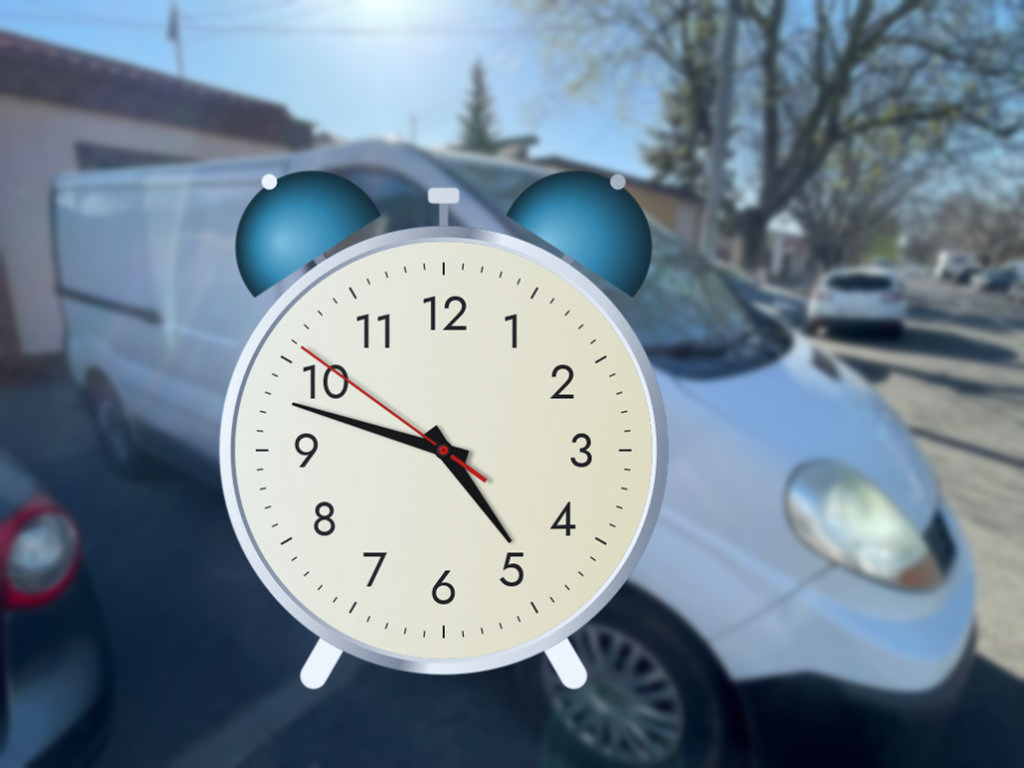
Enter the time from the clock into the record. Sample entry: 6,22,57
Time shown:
4,47,51
